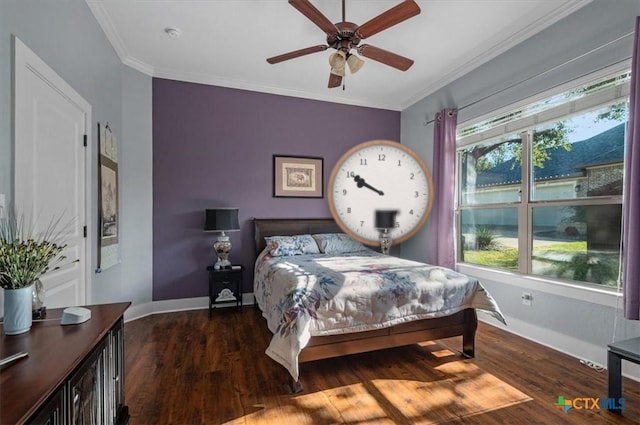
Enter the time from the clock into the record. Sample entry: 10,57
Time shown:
9,50
